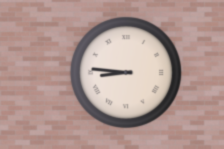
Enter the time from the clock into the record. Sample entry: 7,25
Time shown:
8,46
